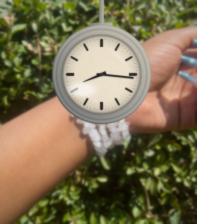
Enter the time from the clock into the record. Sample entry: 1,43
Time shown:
8,16
